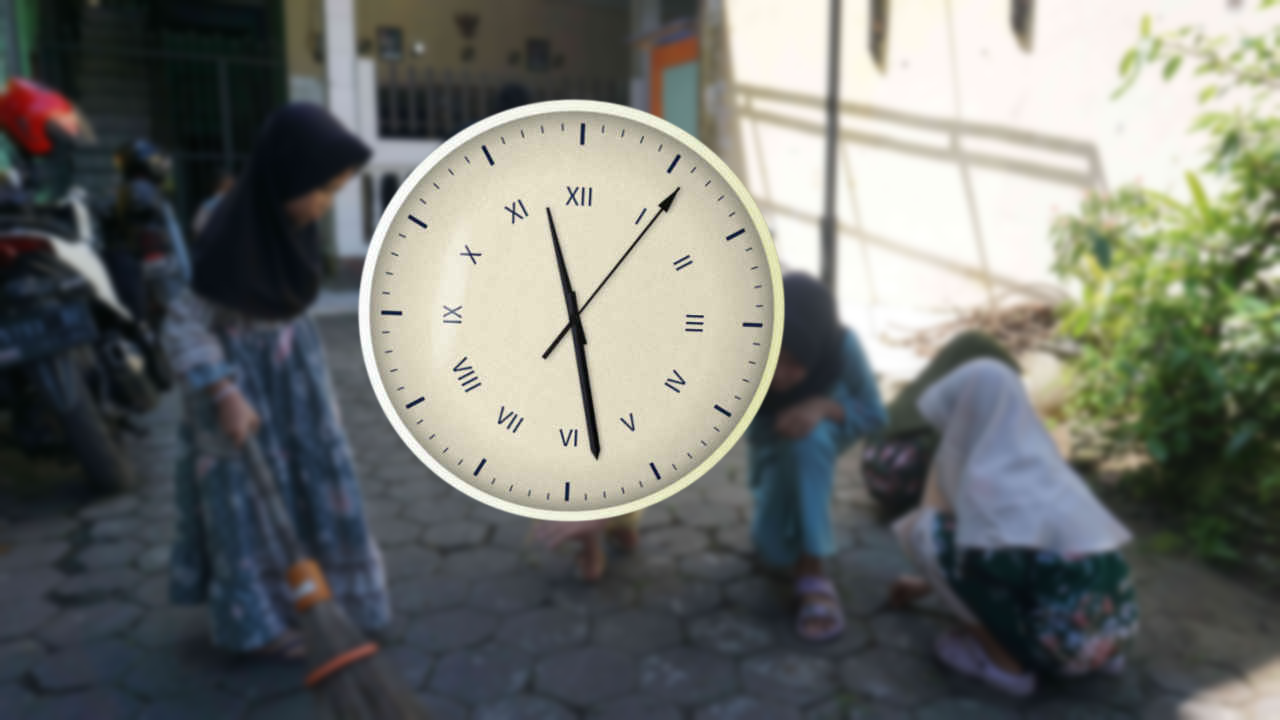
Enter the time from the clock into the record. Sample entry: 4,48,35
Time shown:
11,28,06
